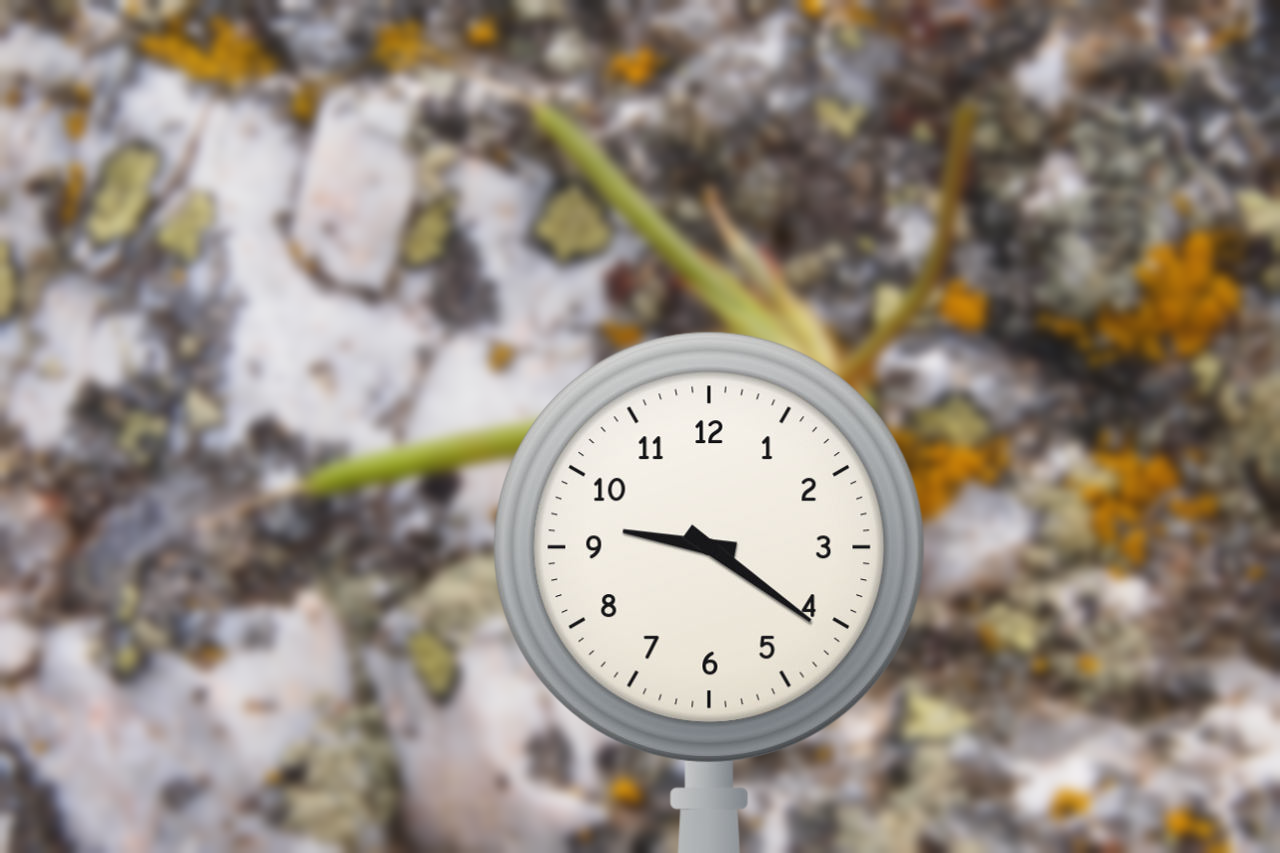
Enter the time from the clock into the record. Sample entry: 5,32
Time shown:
9,21
